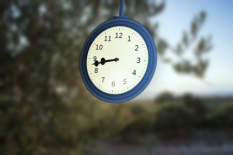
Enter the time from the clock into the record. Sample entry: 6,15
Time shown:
8,43
